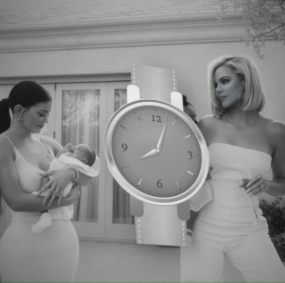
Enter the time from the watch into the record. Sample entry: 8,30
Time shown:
8,03
